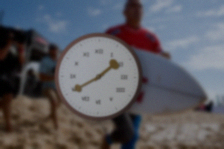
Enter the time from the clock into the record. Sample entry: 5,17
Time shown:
1,40
